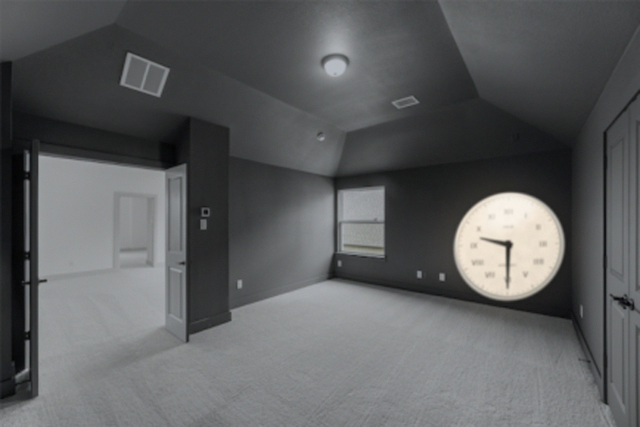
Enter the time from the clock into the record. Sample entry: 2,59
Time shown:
9,30
